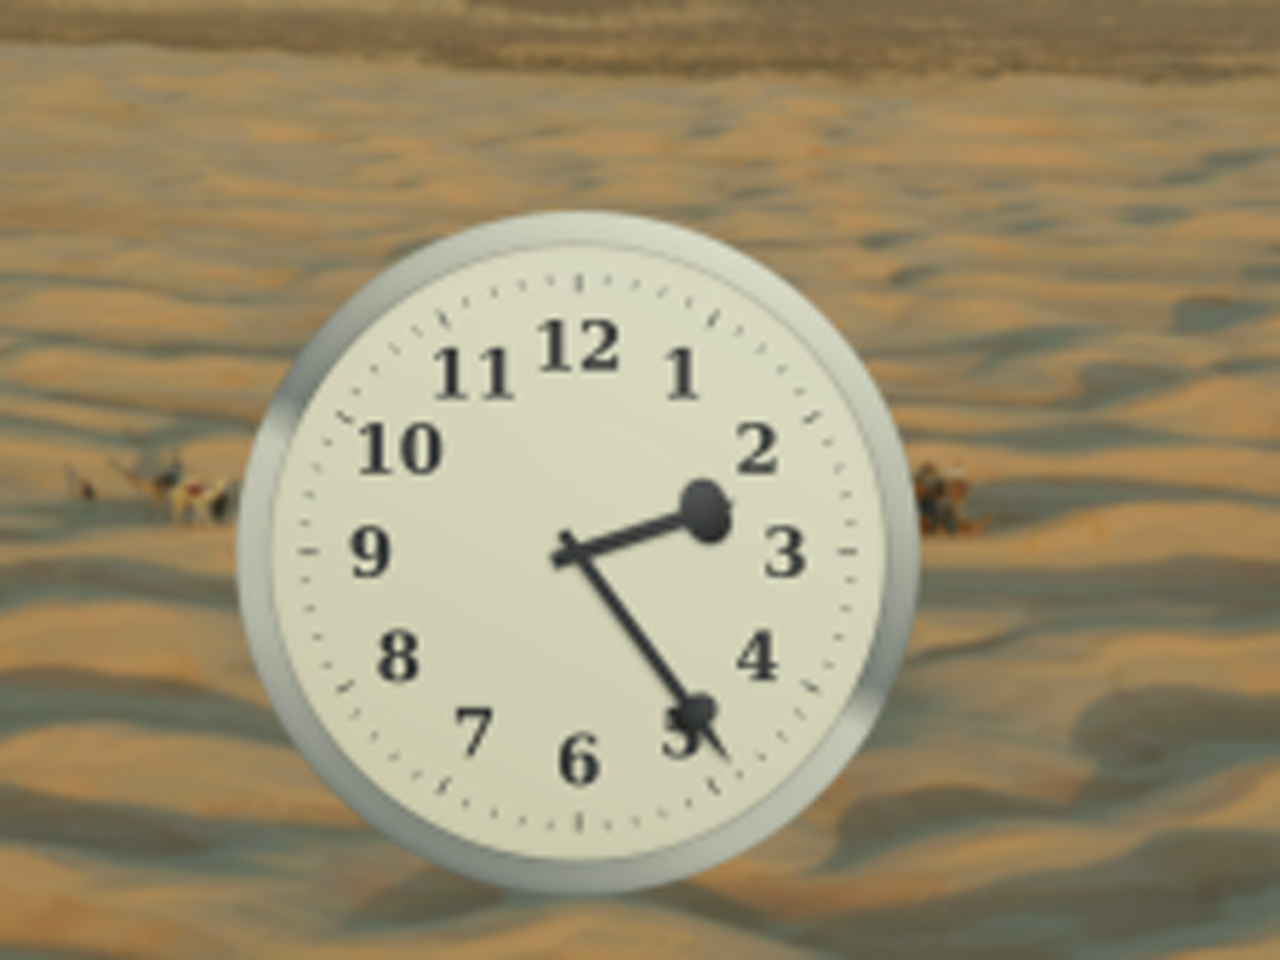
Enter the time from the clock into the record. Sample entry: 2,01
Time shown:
2,24
